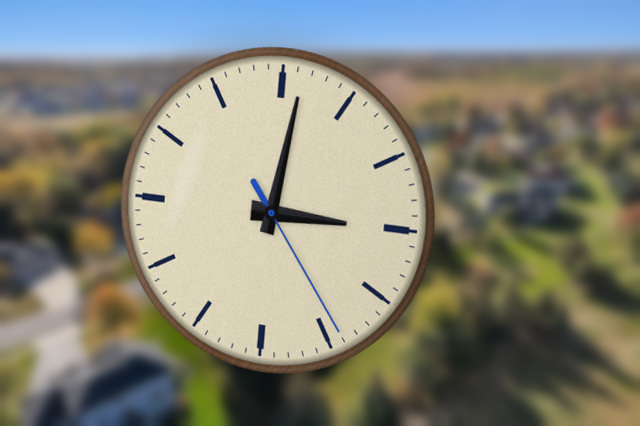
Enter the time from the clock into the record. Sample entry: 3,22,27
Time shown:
3,01,24
